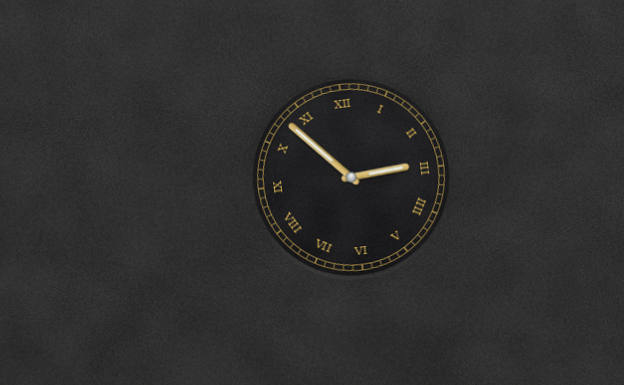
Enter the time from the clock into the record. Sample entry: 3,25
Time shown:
2,53
